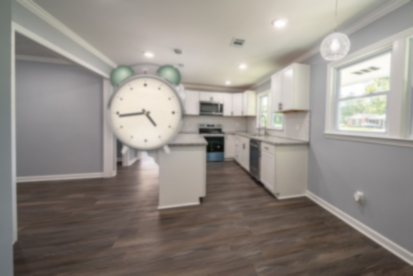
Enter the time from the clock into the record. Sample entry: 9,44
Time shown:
4,44
